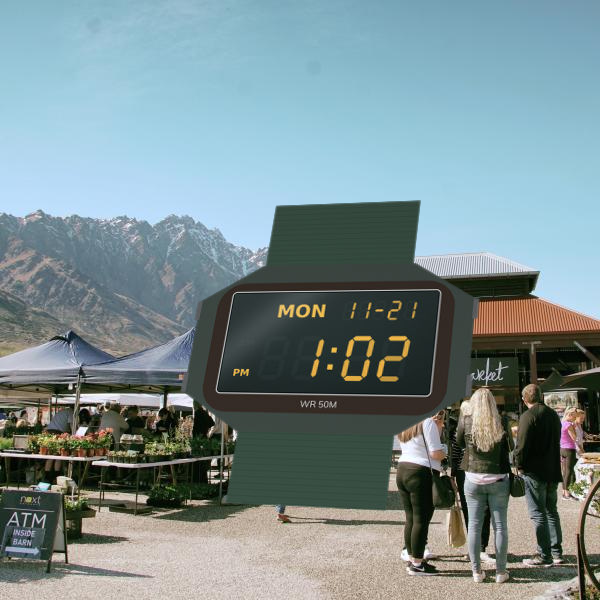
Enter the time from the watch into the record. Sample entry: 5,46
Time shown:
1,02
